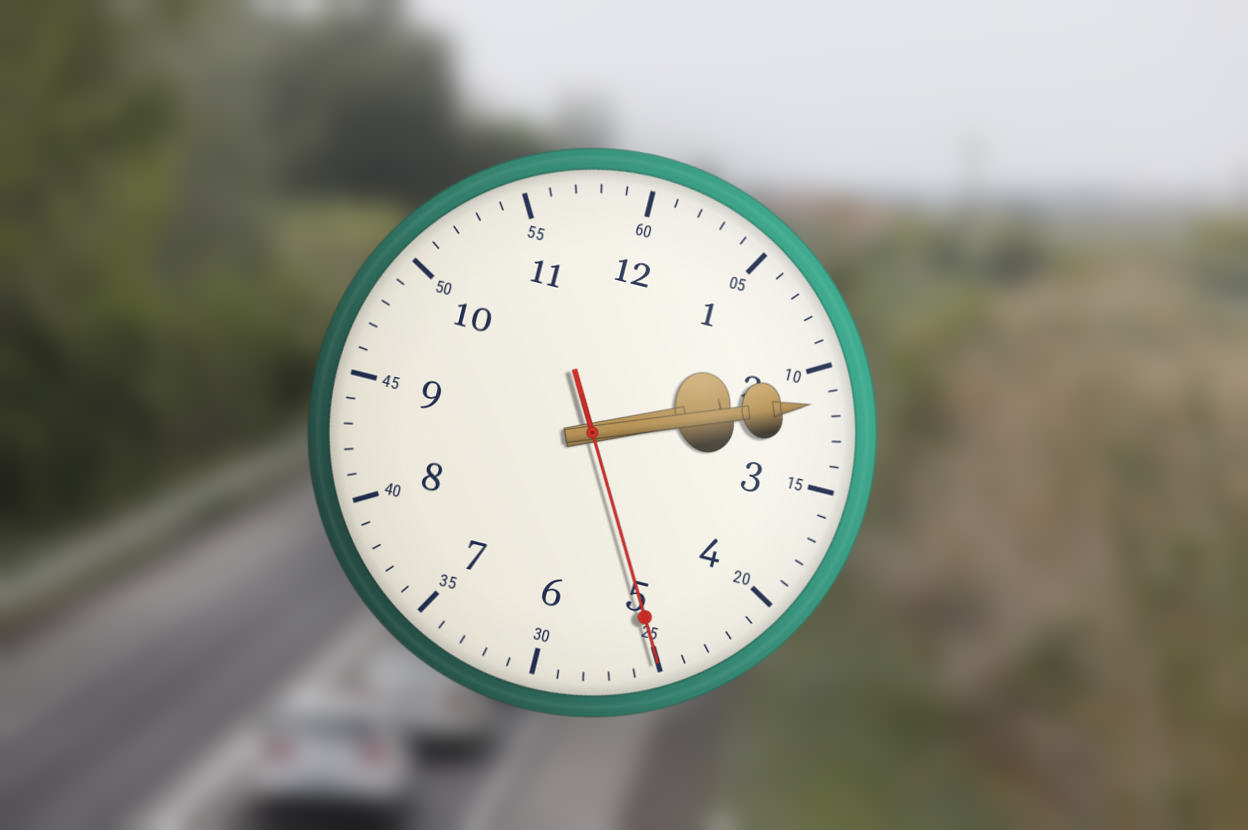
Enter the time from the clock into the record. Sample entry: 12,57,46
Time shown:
2,11,25
